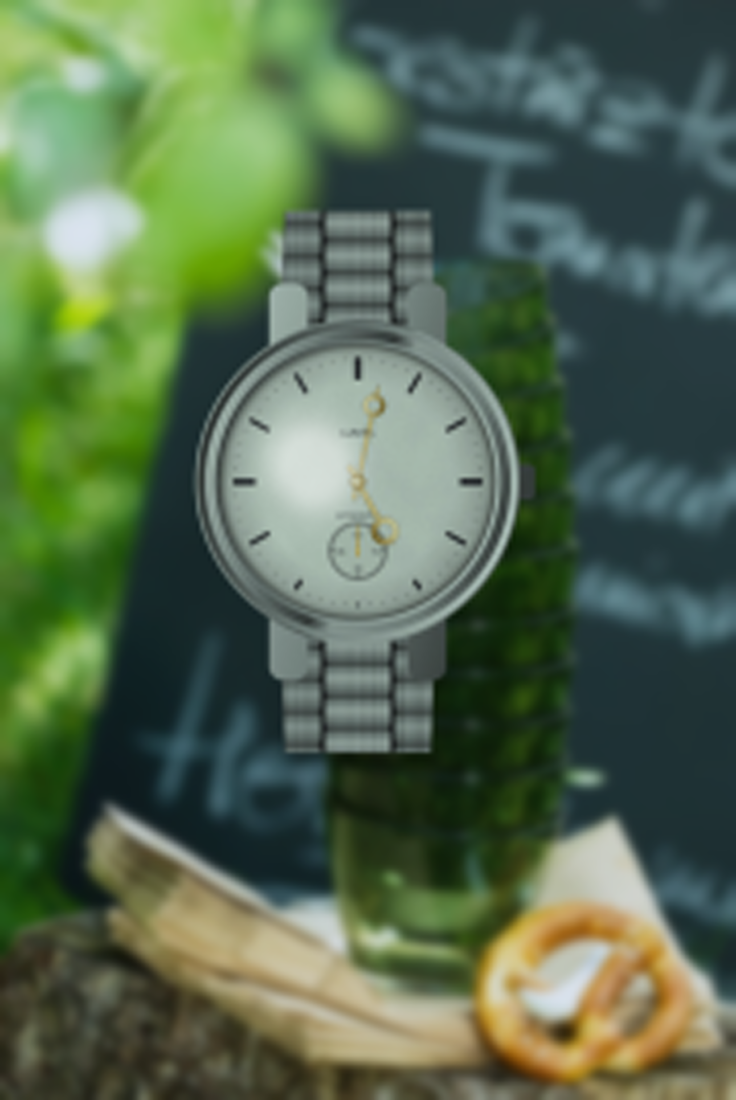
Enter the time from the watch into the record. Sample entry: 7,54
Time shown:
5,02
